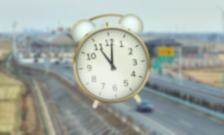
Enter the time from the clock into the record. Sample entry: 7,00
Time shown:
11,01
